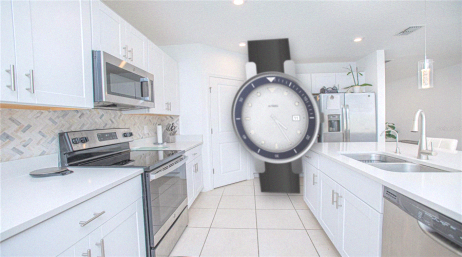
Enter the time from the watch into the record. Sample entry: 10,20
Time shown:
4,25
